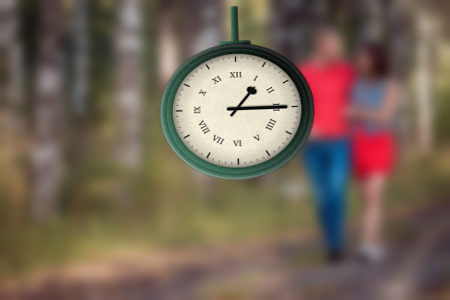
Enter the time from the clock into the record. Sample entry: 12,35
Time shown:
1,15
